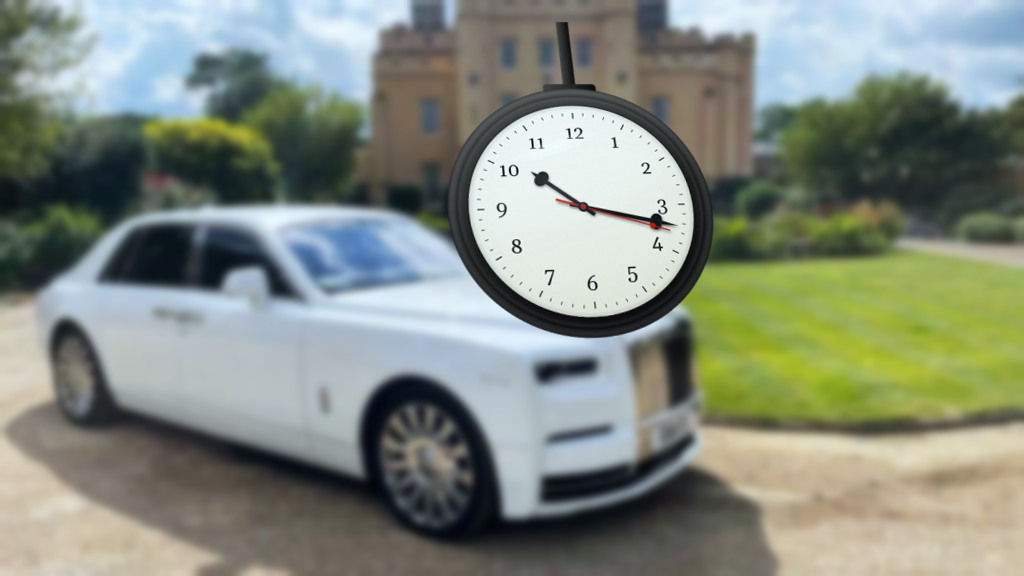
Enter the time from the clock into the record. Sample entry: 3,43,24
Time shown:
10,17,18
